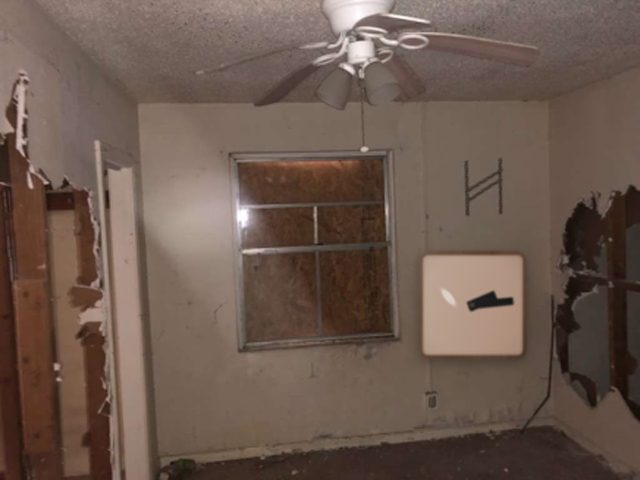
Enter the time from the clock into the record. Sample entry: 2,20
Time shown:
2,14
